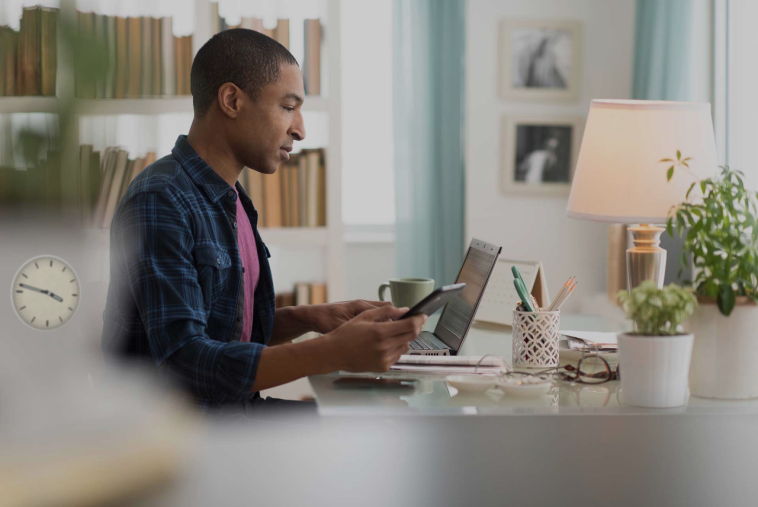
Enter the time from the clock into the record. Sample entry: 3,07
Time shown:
3,47
